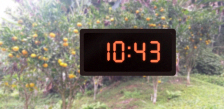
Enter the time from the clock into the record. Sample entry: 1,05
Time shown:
10,43
